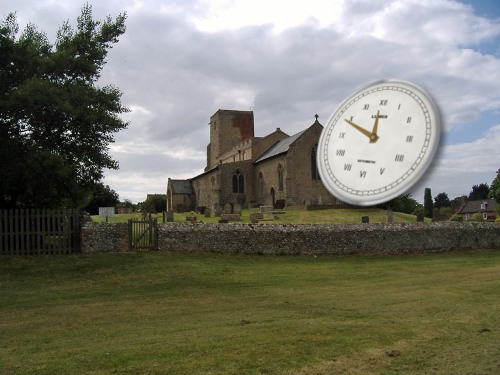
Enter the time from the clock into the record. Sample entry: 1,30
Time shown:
11,49
